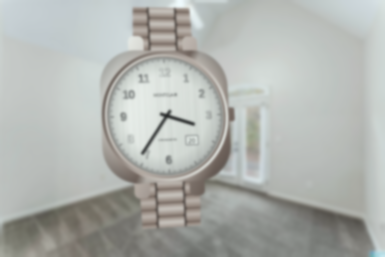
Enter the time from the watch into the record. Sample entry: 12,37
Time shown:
3,36
